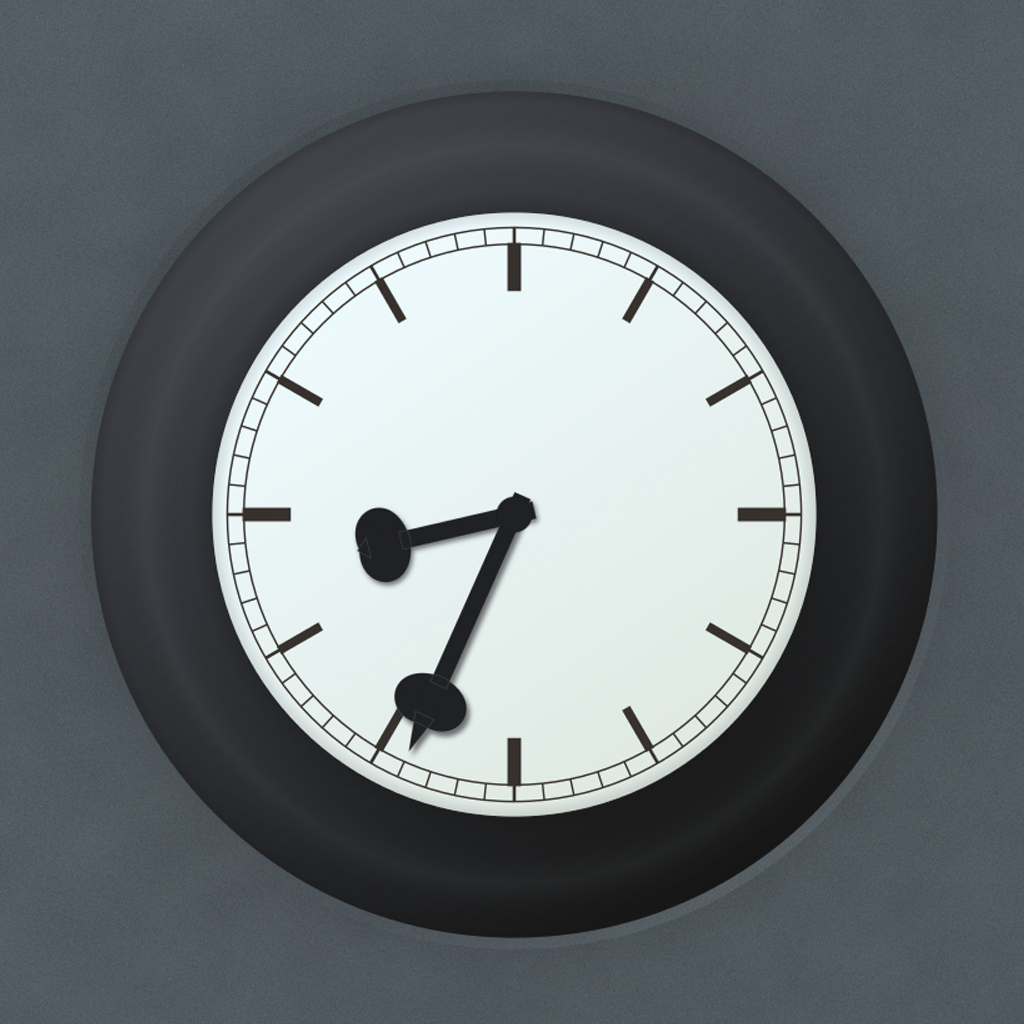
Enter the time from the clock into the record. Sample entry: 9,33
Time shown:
8,34
